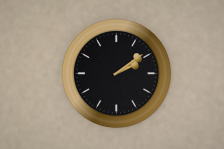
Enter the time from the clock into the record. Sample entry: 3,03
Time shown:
2,09
